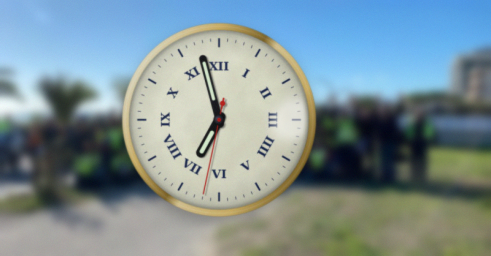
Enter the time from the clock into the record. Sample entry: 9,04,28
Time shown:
6,57,32
